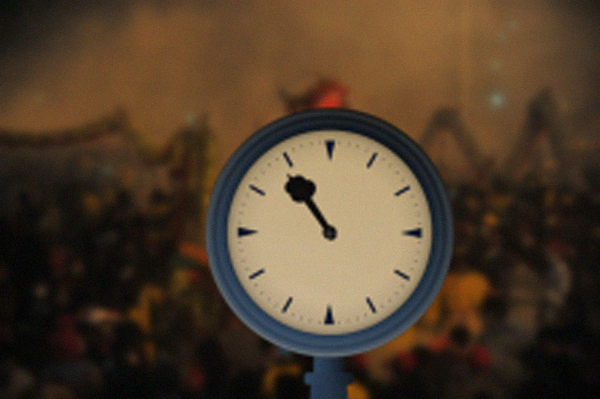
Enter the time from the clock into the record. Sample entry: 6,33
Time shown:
10,54
